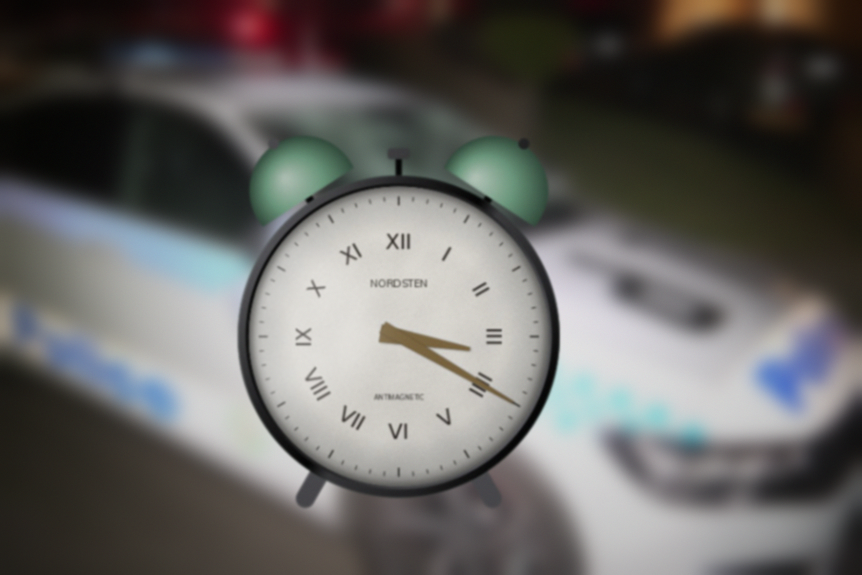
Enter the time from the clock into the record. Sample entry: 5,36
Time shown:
3,20
